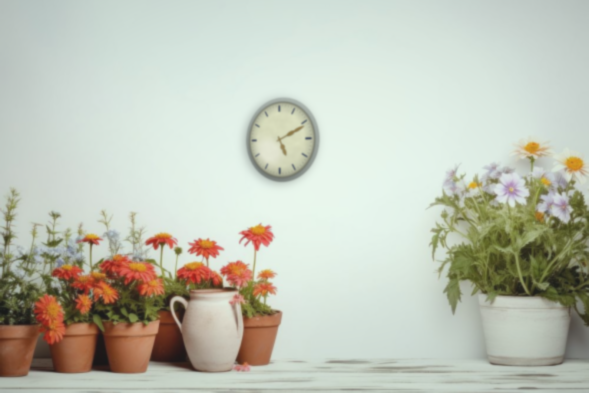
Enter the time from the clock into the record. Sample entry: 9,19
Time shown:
5,11
